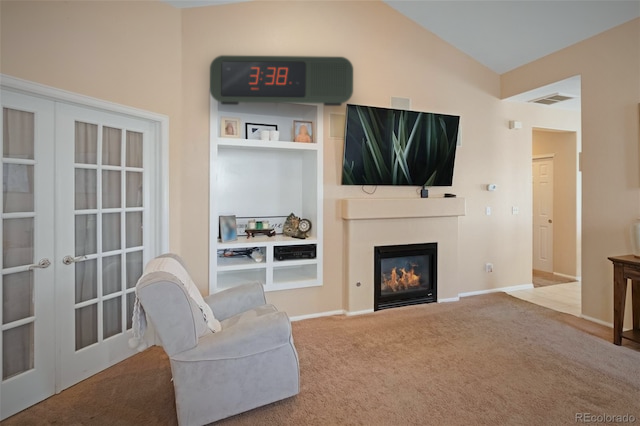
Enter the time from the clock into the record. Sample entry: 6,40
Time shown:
3,38
